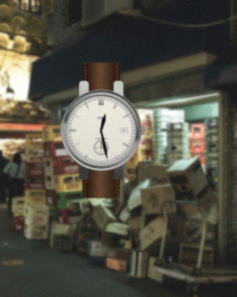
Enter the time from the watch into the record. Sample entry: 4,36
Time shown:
12,28
